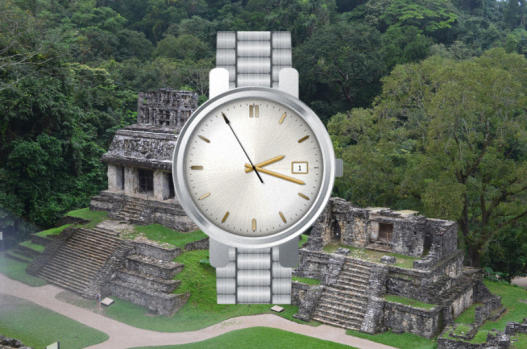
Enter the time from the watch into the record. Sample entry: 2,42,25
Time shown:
2,17,55
